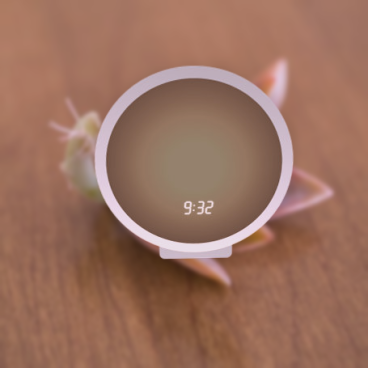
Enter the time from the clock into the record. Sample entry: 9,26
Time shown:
9,32
